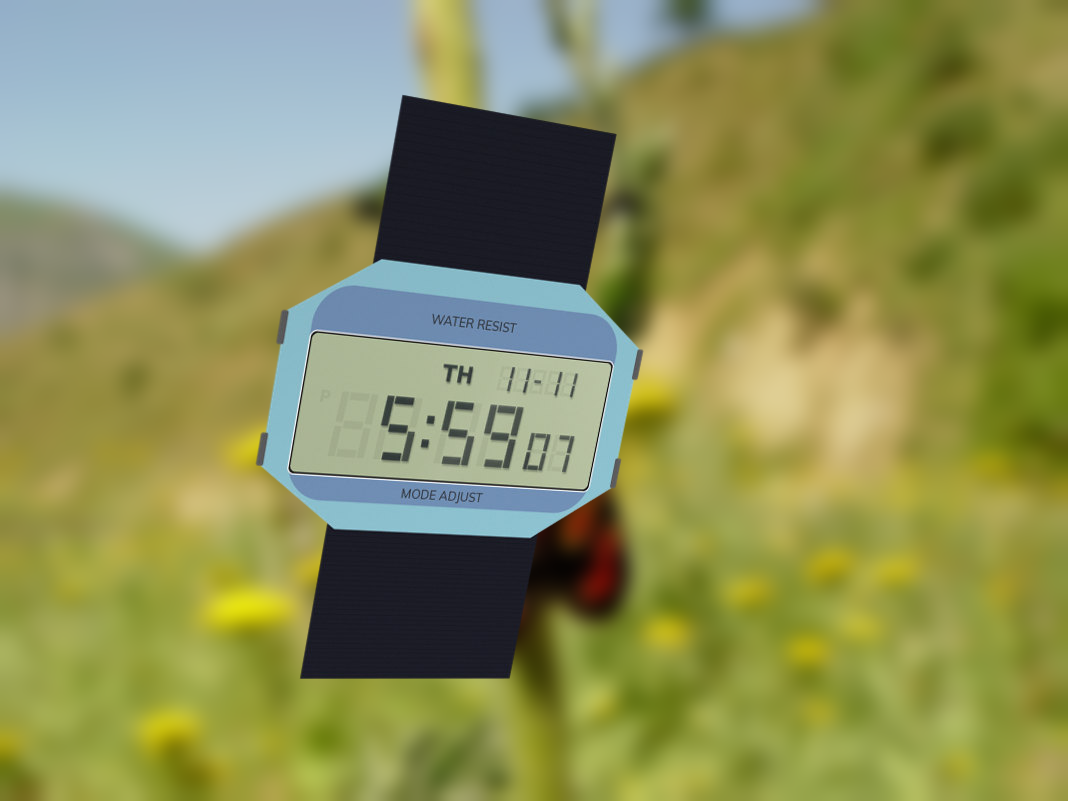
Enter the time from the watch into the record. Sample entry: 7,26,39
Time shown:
5,59,07
